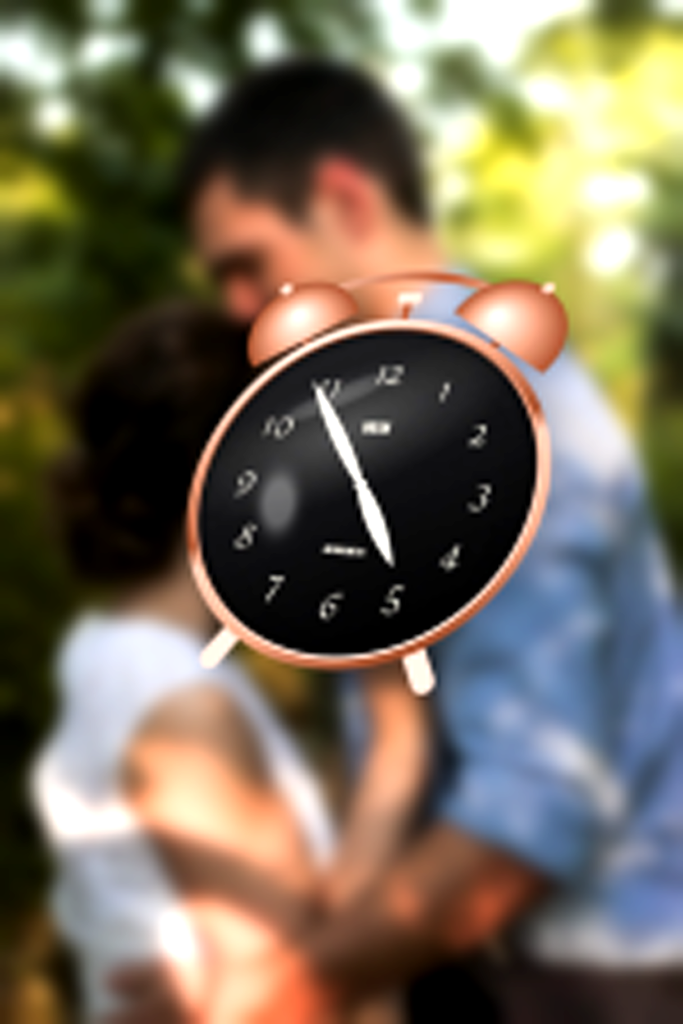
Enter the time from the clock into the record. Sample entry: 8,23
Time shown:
4,54
